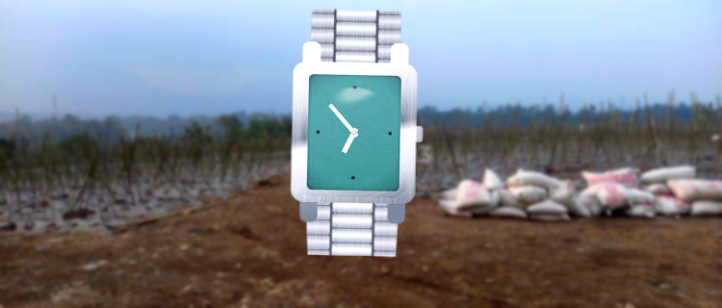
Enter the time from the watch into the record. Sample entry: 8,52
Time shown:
6,53
